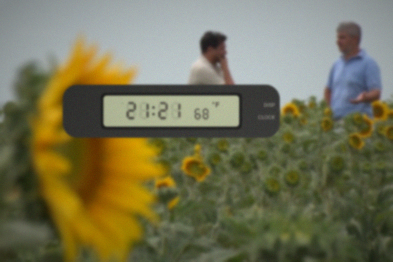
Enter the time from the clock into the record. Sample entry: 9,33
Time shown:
21,21
